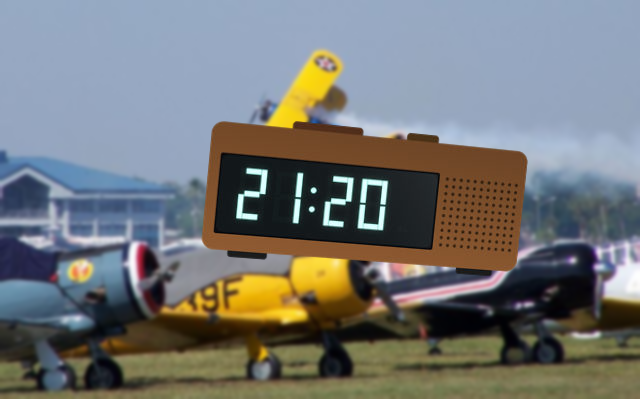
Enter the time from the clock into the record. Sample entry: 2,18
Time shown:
21,20
